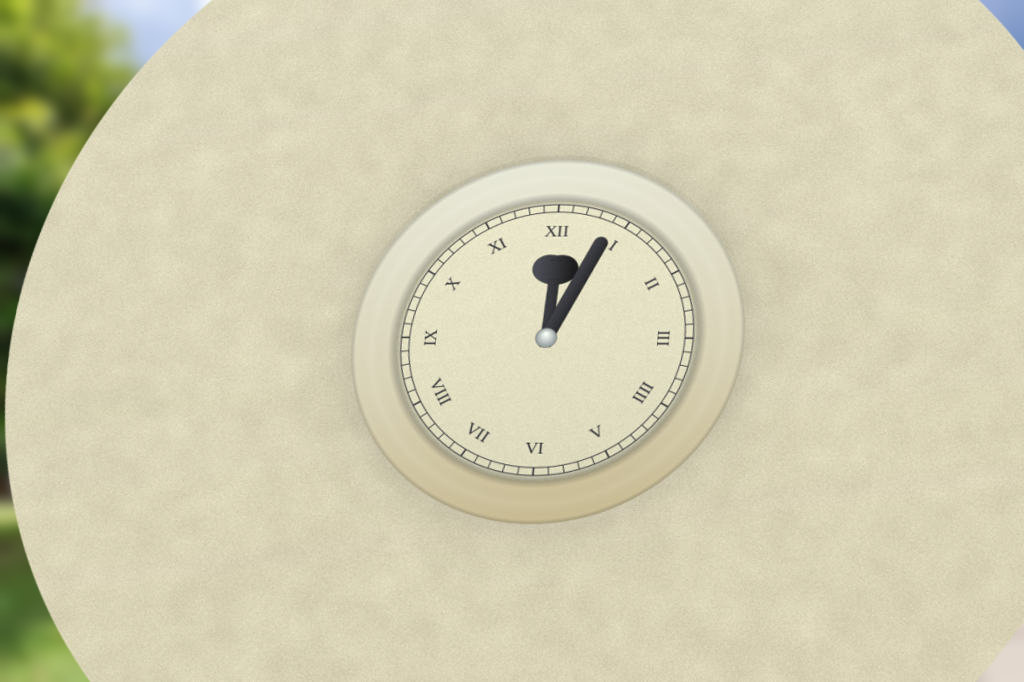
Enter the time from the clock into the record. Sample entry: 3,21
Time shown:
12,04
